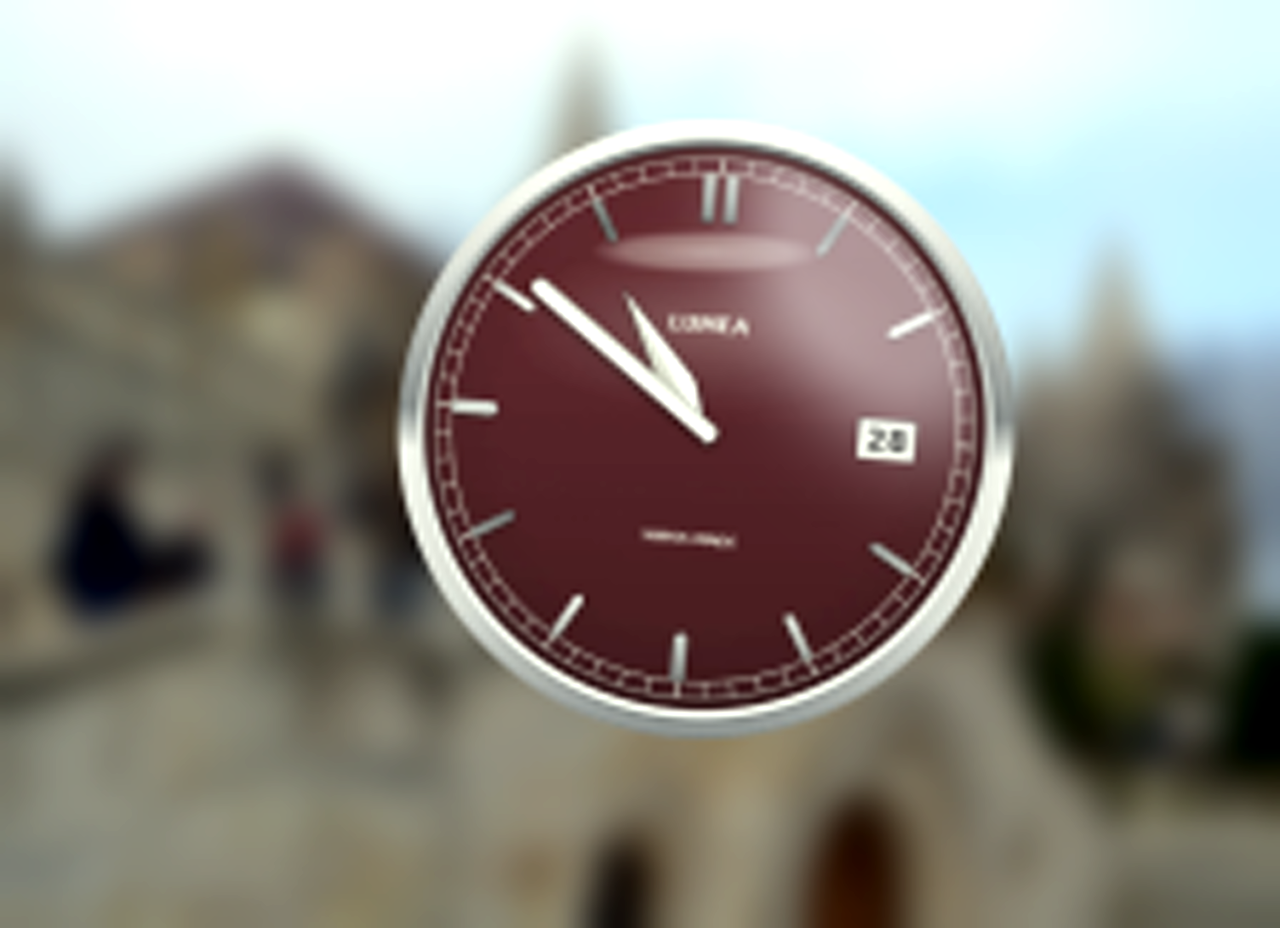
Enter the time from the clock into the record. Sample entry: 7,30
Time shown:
10,51
